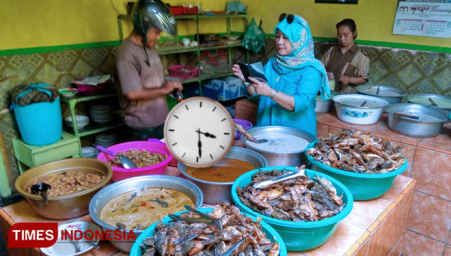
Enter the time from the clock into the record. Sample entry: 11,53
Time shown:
3,29
